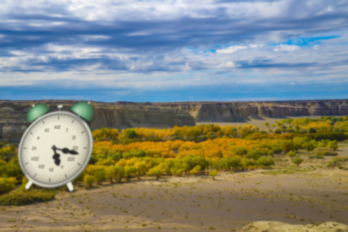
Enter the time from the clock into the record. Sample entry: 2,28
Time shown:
5,17
